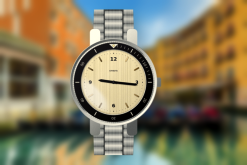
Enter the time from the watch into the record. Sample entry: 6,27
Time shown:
9,16
